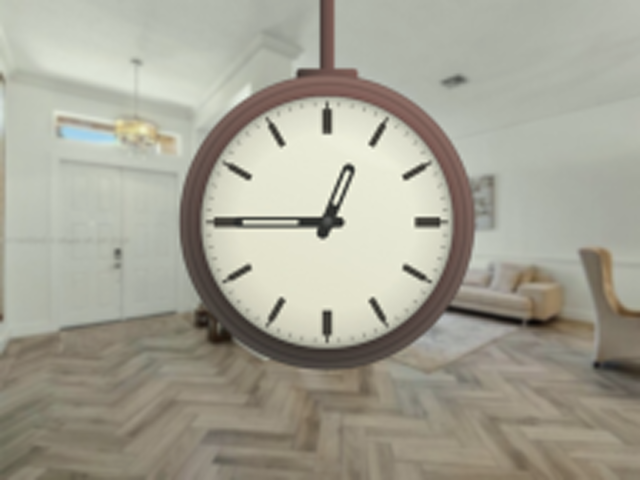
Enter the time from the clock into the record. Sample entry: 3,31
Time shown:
12,45
